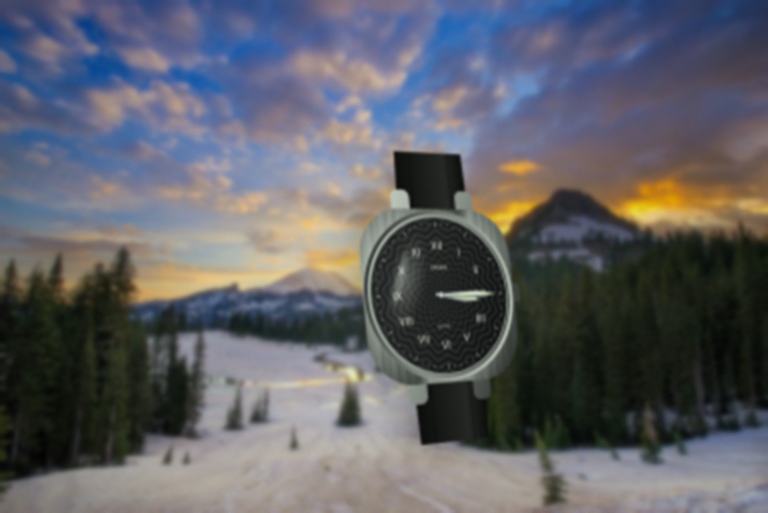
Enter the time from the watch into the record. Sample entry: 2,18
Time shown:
3,15
